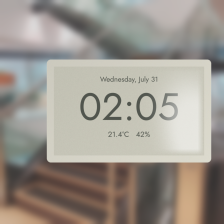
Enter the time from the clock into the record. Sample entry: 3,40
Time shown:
2,05
